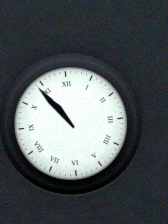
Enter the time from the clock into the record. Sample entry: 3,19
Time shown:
10,54
